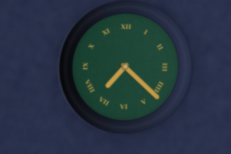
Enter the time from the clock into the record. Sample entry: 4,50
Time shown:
7,22
